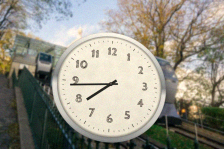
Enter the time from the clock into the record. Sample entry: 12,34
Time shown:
7,44
